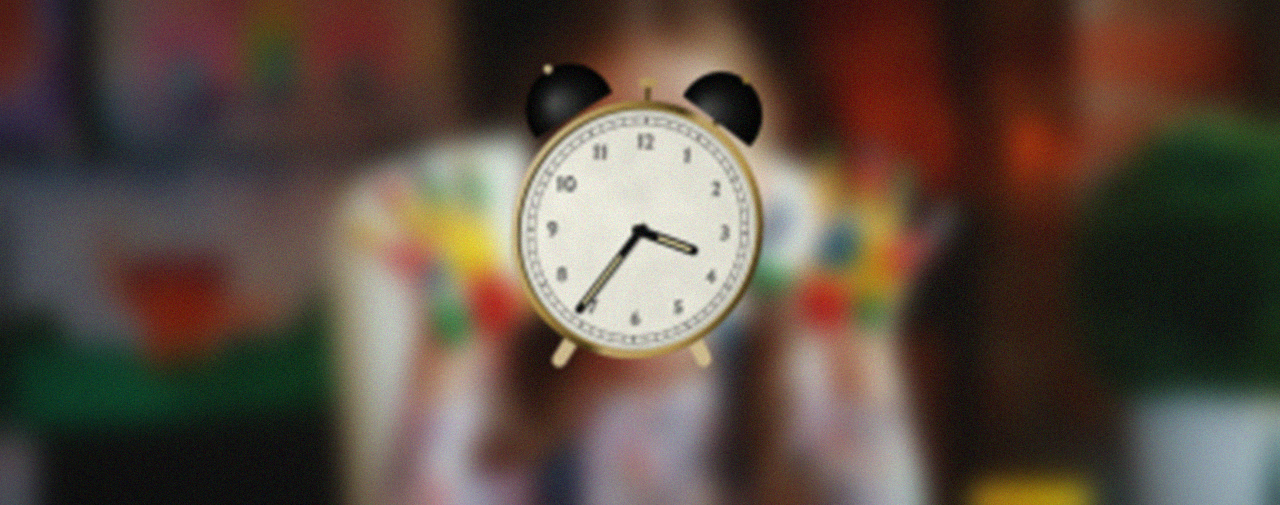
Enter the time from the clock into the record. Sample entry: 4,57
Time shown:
3,36
